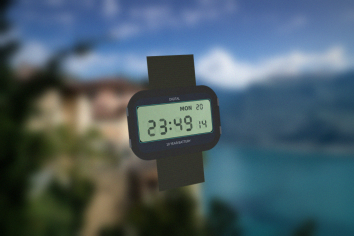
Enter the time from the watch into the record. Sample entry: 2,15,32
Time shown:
23,49,14
